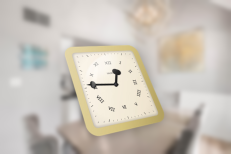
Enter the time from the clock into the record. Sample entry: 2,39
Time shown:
12,46
